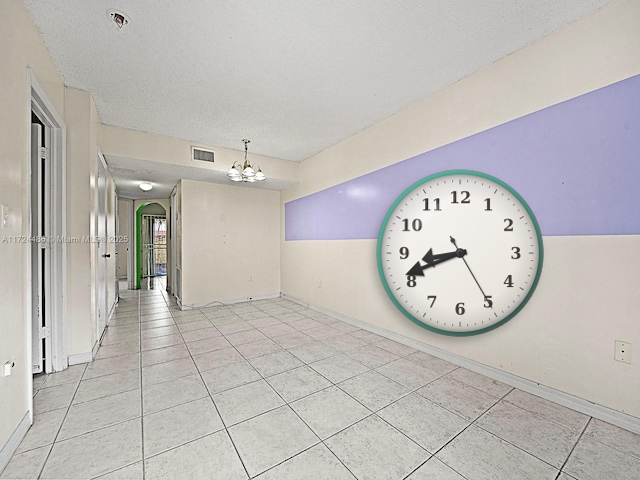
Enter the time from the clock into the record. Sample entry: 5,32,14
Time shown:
8,41,25
